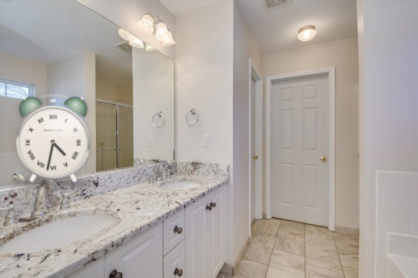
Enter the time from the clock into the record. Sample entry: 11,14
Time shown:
4,32
